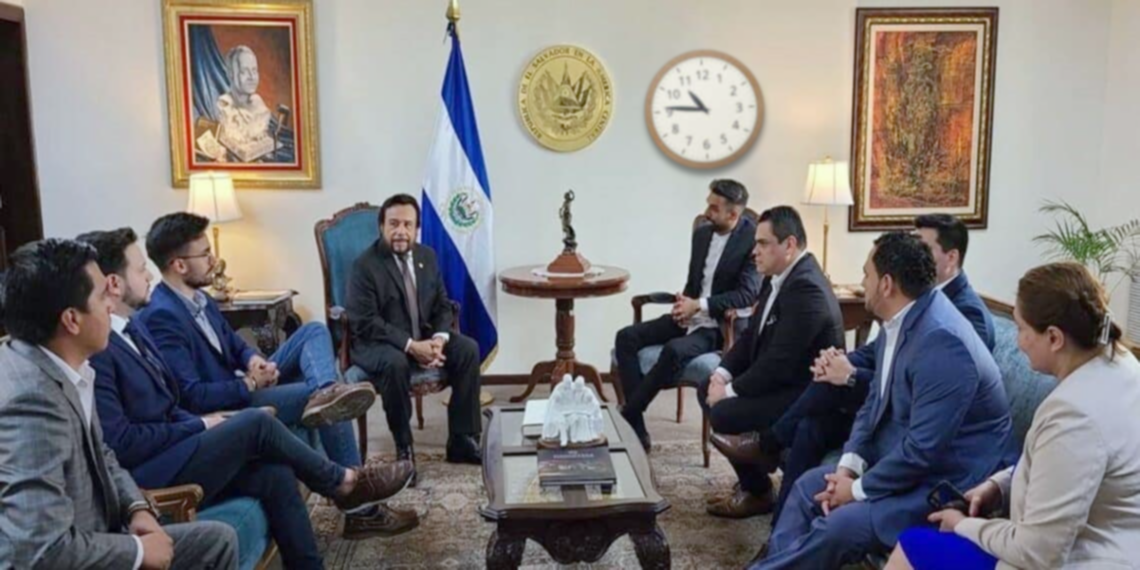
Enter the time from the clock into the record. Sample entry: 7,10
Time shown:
10,46
